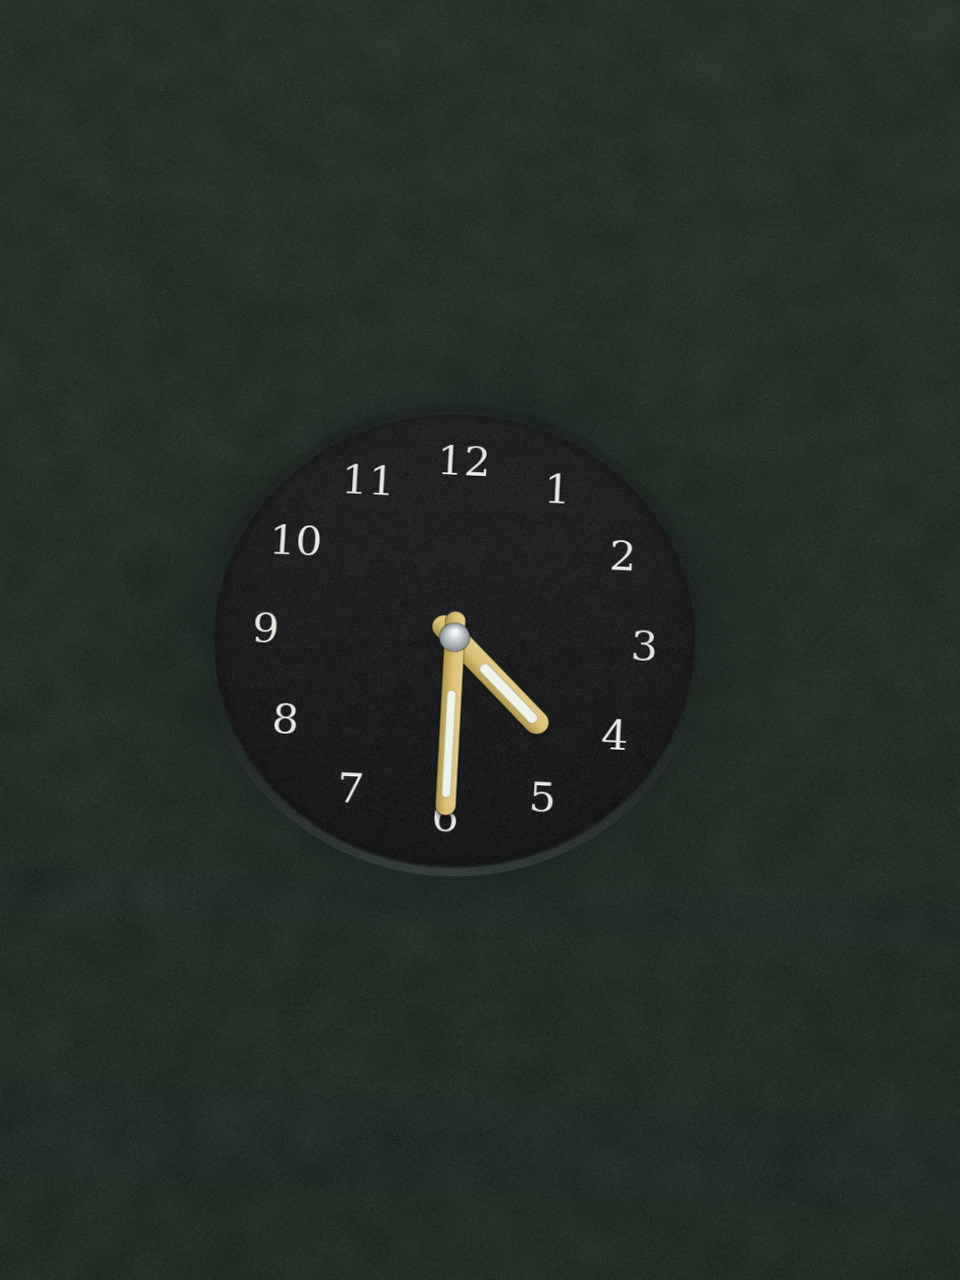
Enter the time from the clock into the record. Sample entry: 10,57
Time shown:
4,30
